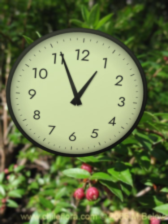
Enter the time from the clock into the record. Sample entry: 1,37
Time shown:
12,56
